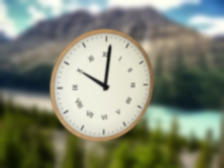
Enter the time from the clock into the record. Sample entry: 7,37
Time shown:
10,01
